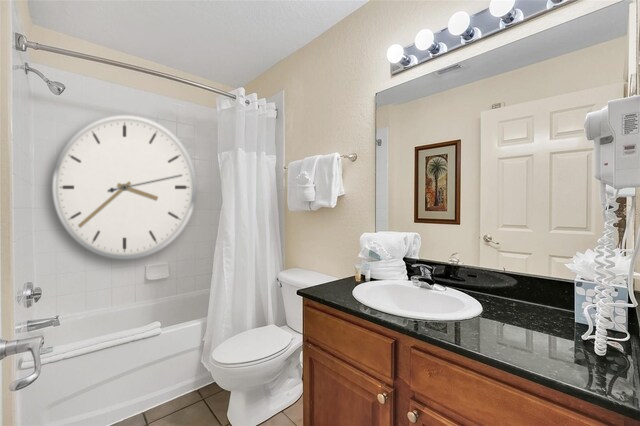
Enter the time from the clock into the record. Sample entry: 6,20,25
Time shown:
3,38,13
